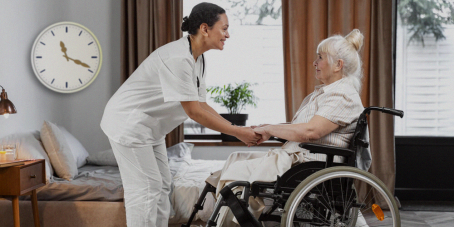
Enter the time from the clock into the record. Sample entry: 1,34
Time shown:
11,19
